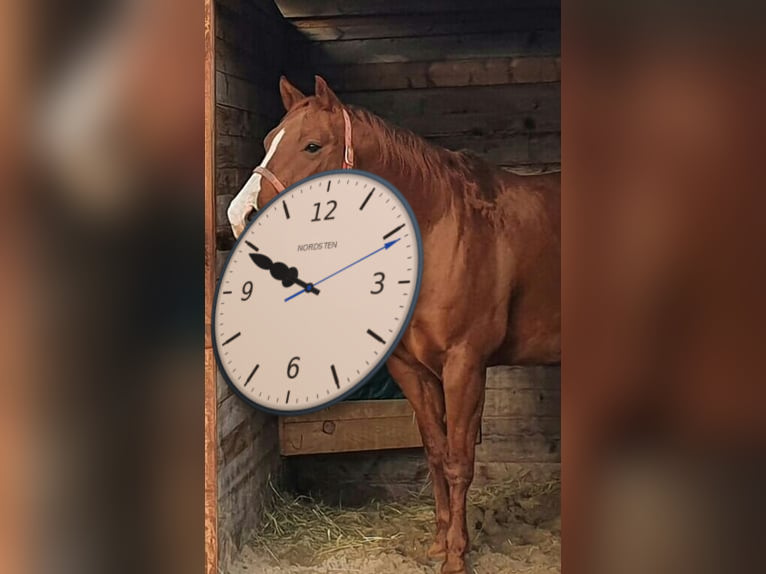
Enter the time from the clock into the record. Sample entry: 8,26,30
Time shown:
9,49,11
